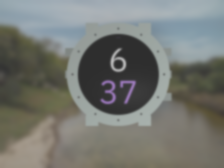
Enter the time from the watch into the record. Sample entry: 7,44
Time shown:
6,37
